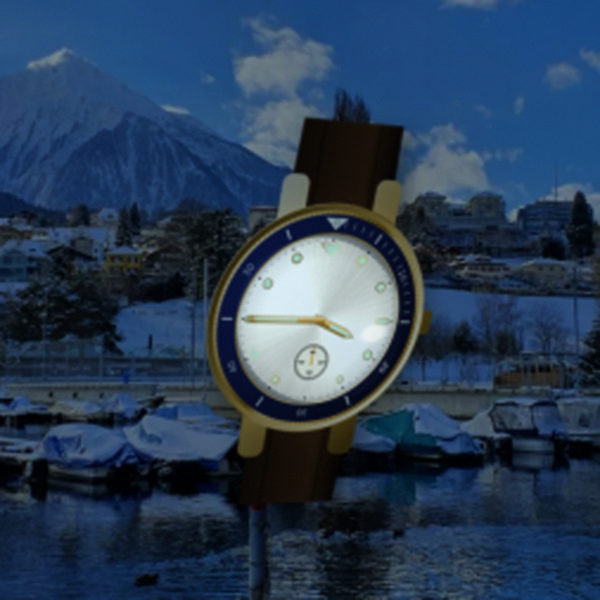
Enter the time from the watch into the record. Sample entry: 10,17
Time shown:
3,45
